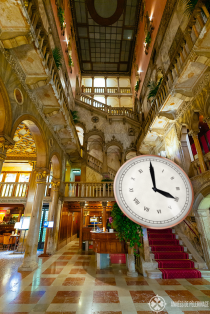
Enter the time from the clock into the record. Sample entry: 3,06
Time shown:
4,00
